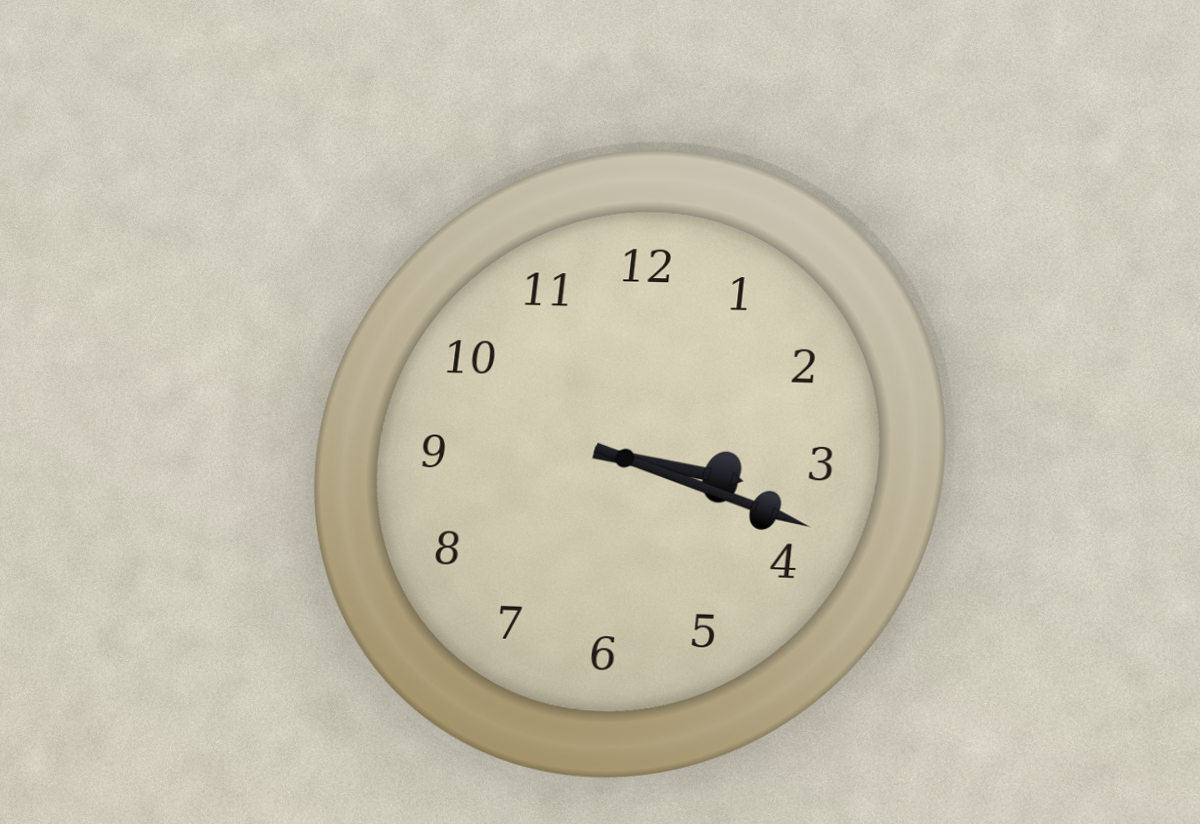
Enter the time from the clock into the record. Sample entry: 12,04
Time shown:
3,18
